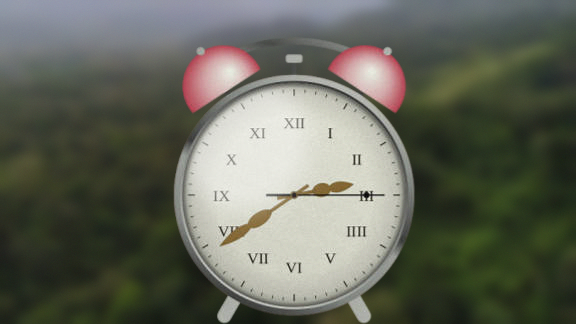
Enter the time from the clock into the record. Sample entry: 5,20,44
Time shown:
2,39,15
